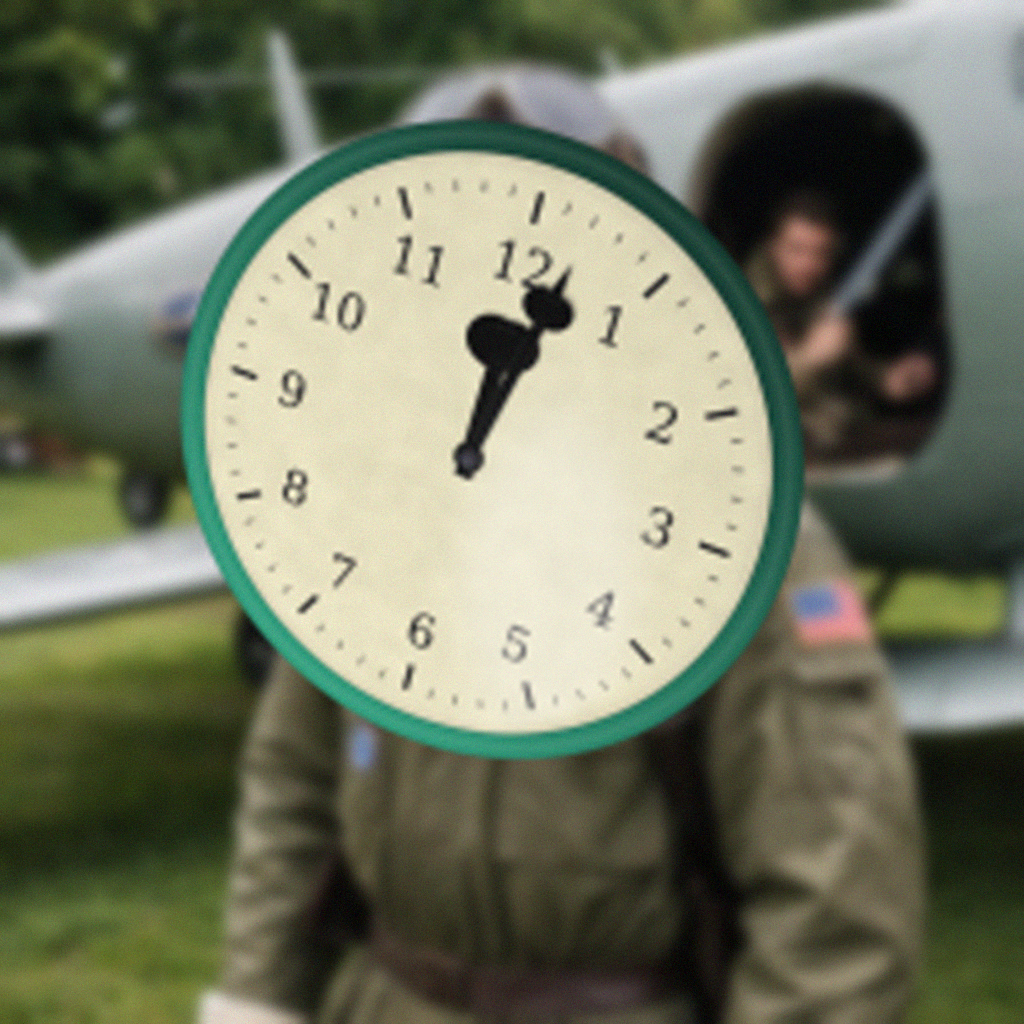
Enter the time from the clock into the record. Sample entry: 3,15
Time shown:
12,02
